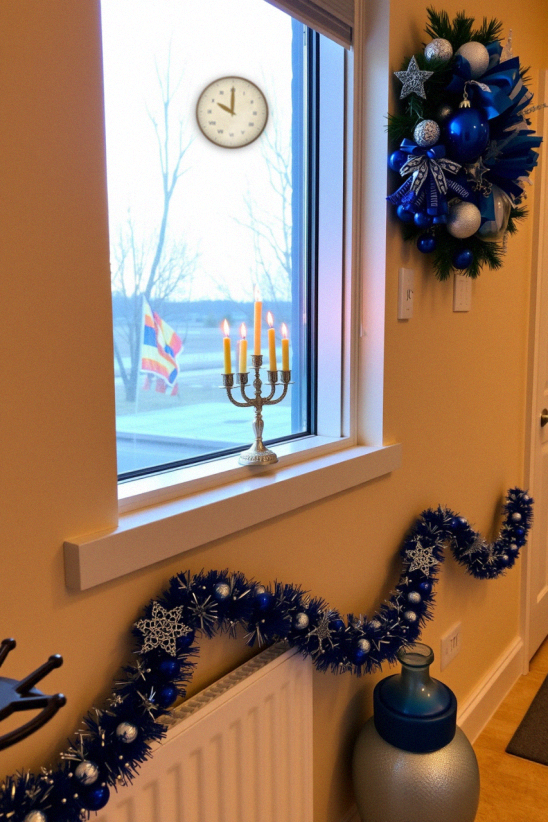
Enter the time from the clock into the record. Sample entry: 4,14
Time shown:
10,00
